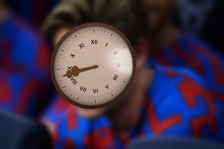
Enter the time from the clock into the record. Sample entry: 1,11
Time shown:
8,43
